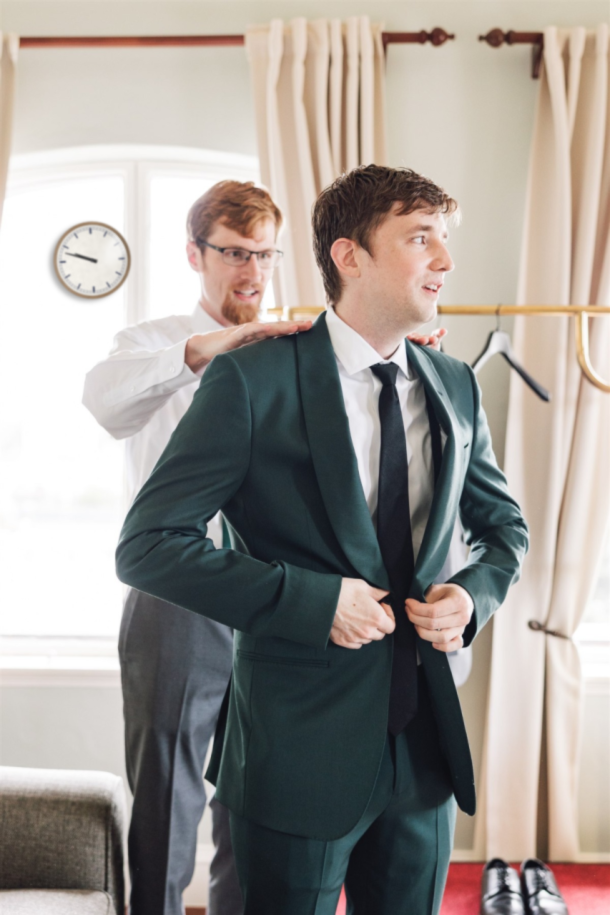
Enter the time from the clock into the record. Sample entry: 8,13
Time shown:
9,48
